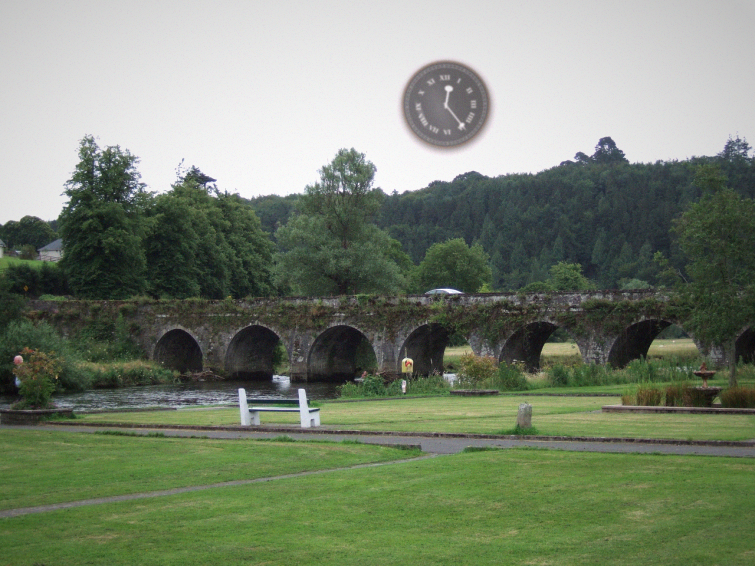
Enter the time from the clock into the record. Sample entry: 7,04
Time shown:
12,24
